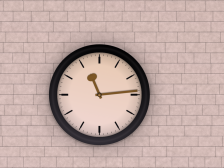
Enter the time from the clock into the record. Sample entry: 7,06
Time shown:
11,14
